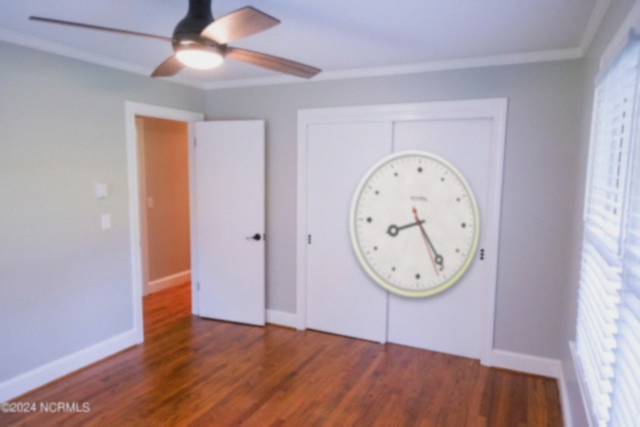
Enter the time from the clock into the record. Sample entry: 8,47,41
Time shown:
8,24,26
